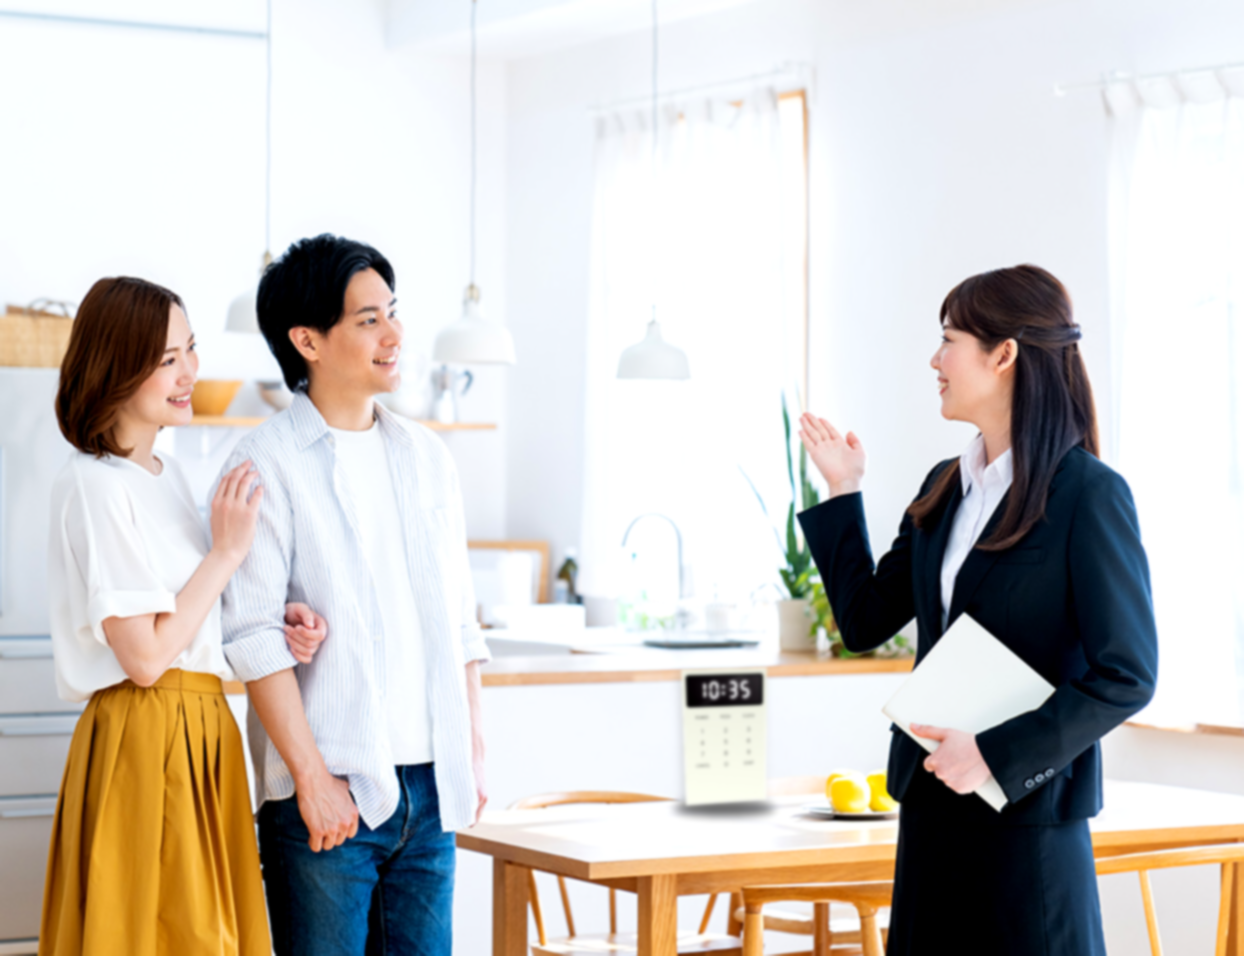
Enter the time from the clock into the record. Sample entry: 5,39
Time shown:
10,35
